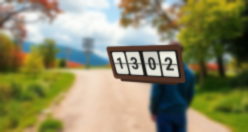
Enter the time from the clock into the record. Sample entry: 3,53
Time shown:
13,02
